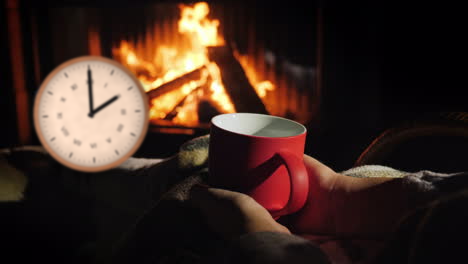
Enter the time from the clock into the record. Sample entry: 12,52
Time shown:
2,00
